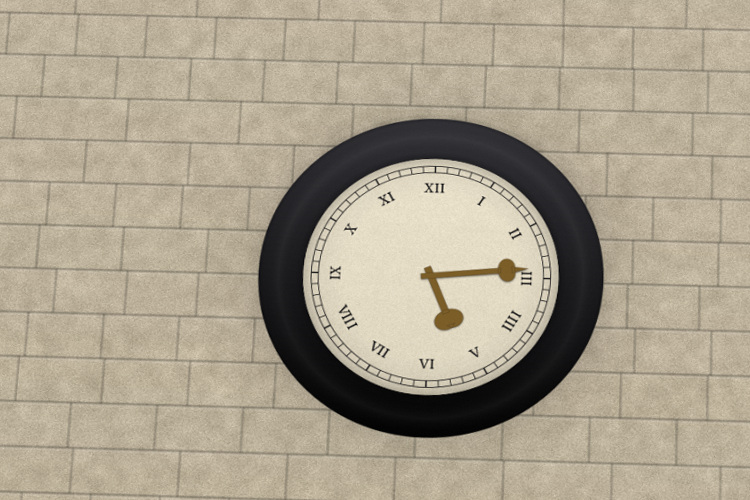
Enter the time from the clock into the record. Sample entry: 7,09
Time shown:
5,14
